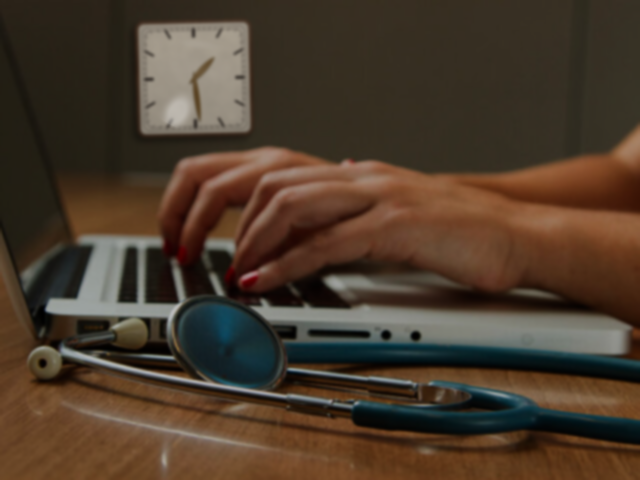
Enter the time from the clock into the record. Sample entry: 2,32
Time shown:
1,29
